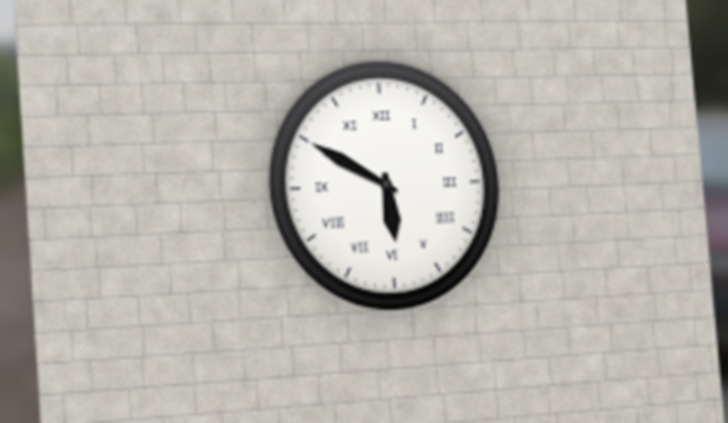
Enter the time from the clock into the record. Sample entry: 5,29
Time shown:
5,50
